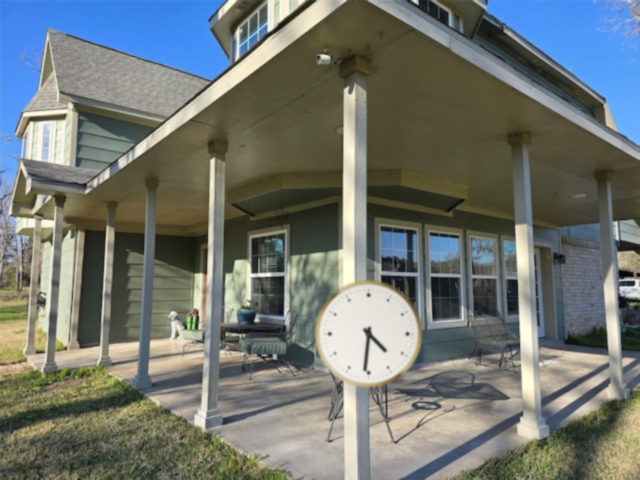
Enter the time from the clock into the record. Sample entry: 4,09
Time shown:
4,31
